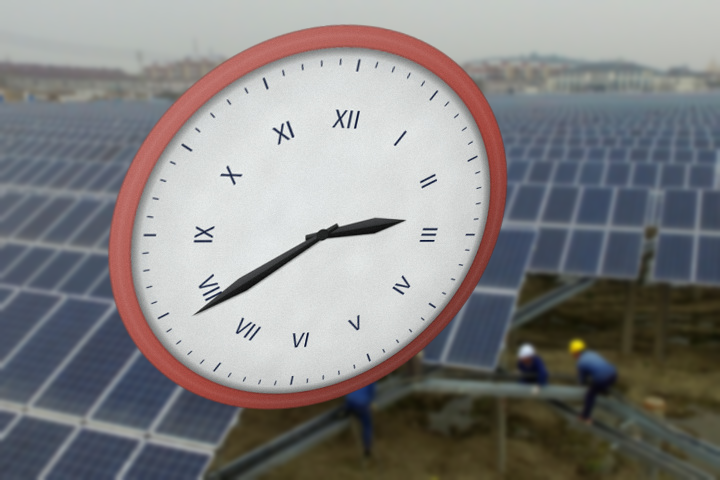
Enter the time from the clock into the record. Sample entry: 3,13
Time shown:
2,39
